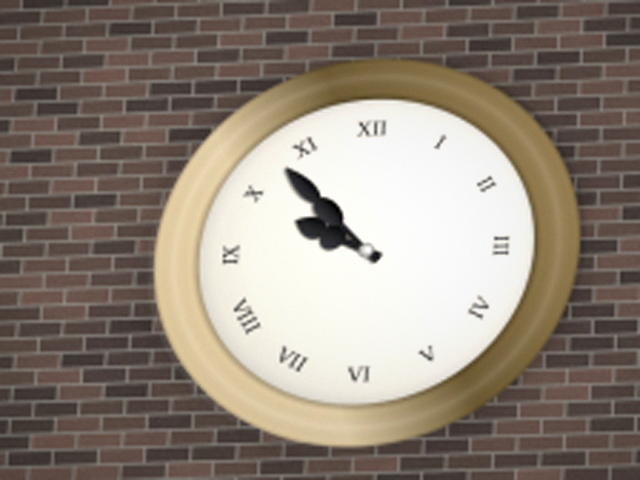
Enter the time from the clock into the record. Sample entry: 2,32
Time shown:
9,53
